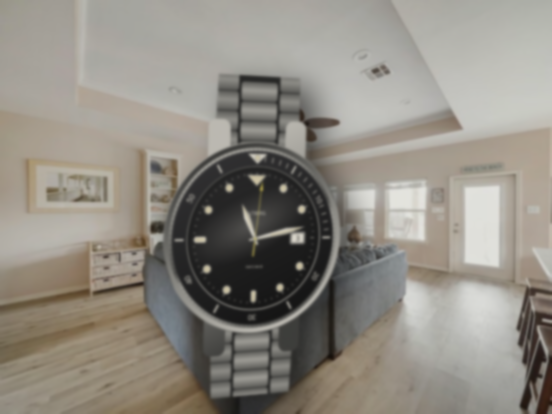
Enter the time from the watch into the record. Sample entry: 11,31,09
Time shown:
11,13,01
